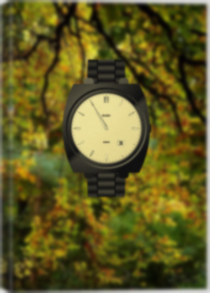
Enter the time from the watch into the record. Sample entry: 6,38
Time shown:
10,55
